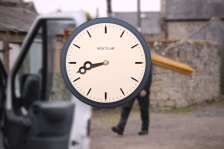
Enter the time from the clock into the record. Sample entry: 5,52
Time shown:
8,42
